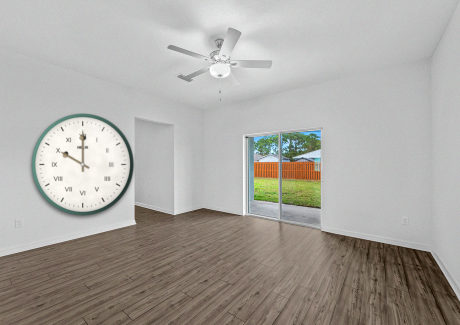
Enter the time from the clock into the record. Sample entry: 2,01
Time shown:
10,00
